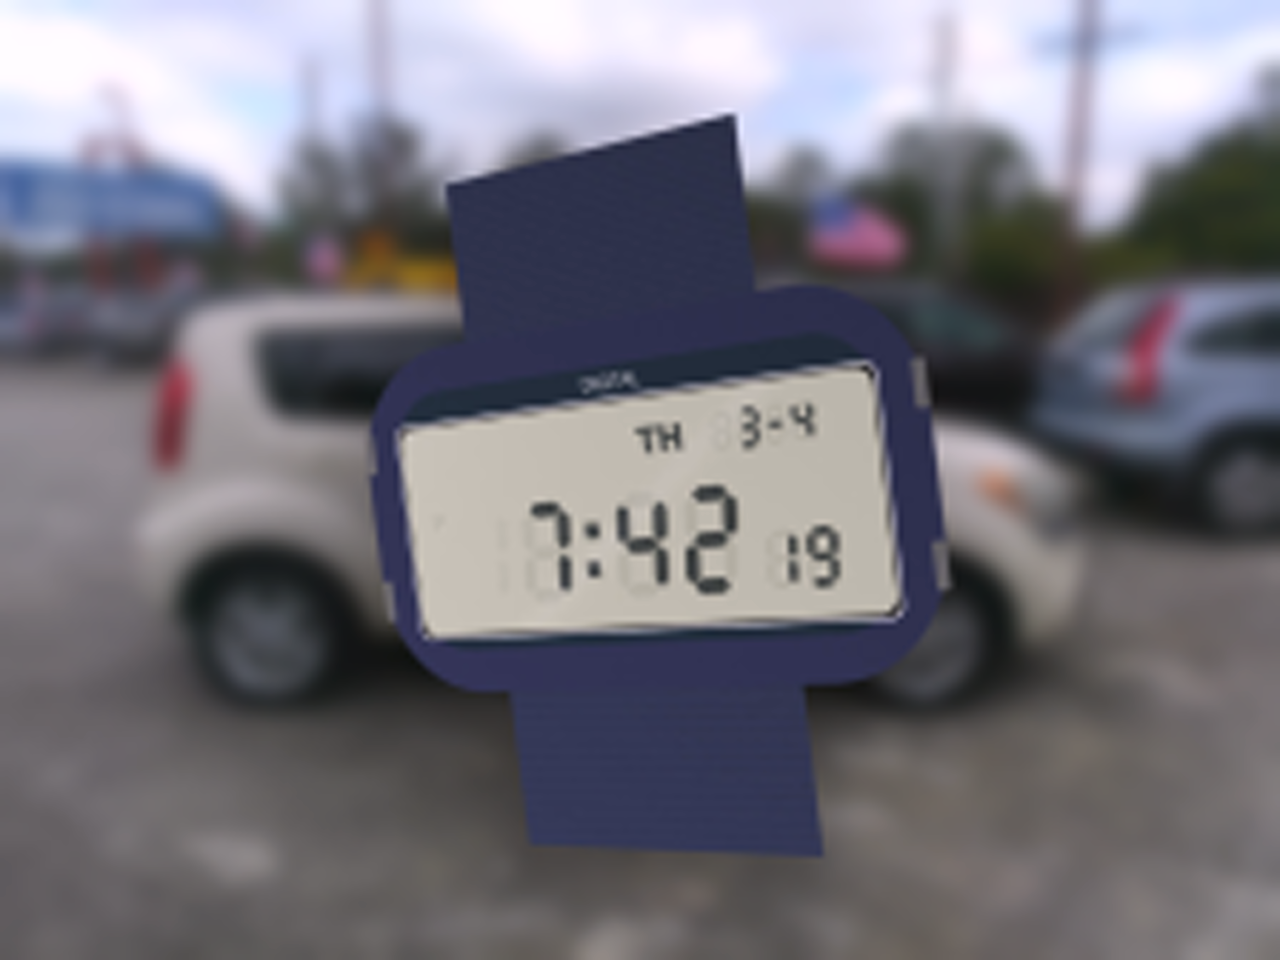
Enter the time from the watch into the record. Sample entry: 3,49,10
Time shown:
7,42,19
